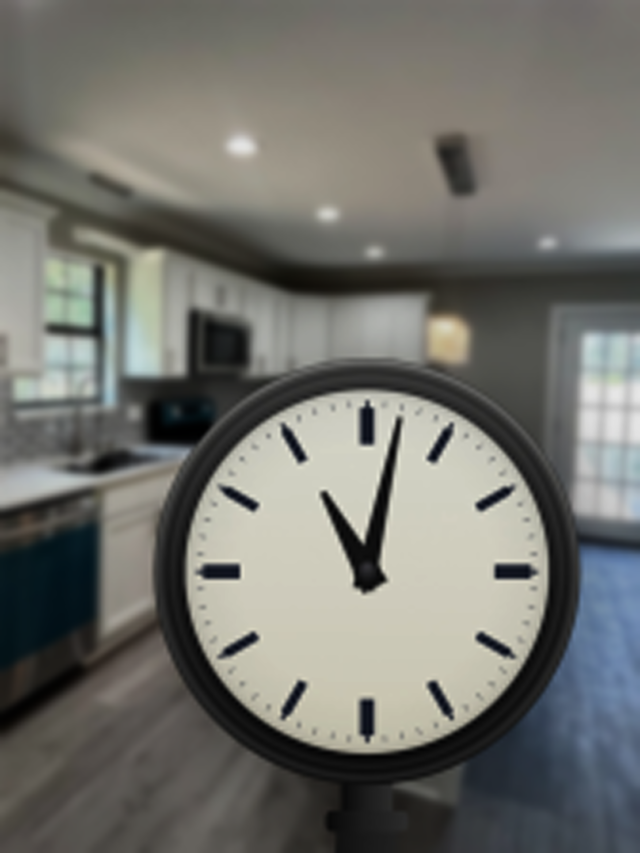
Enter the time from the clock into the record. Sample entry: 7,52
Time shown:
11,02
